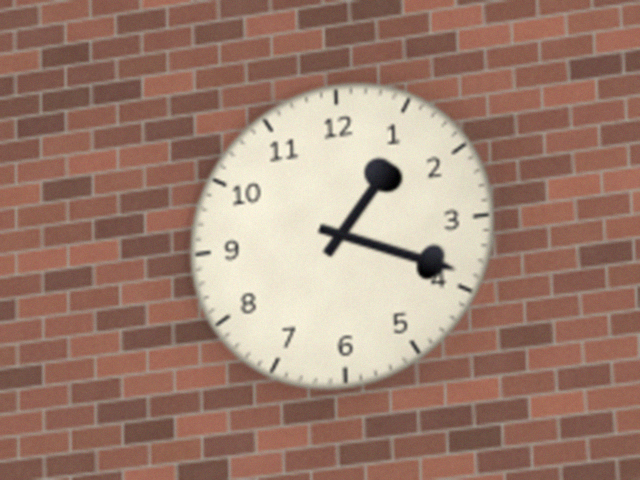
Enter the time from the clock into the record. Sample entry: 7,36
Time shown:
1,19
